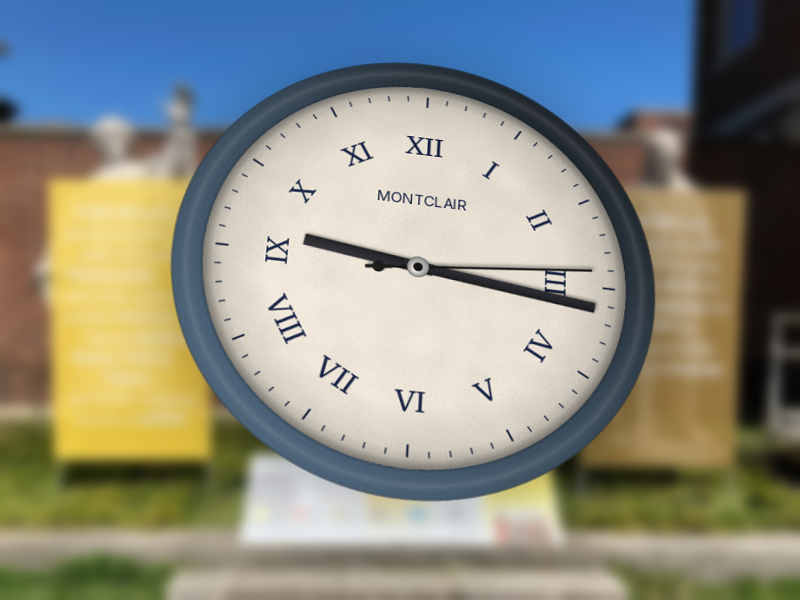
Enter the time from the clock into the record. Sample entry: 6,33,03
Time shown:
9,16,14
